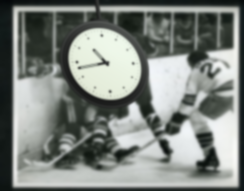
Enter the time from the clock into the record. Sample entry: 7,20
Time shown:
10,43
